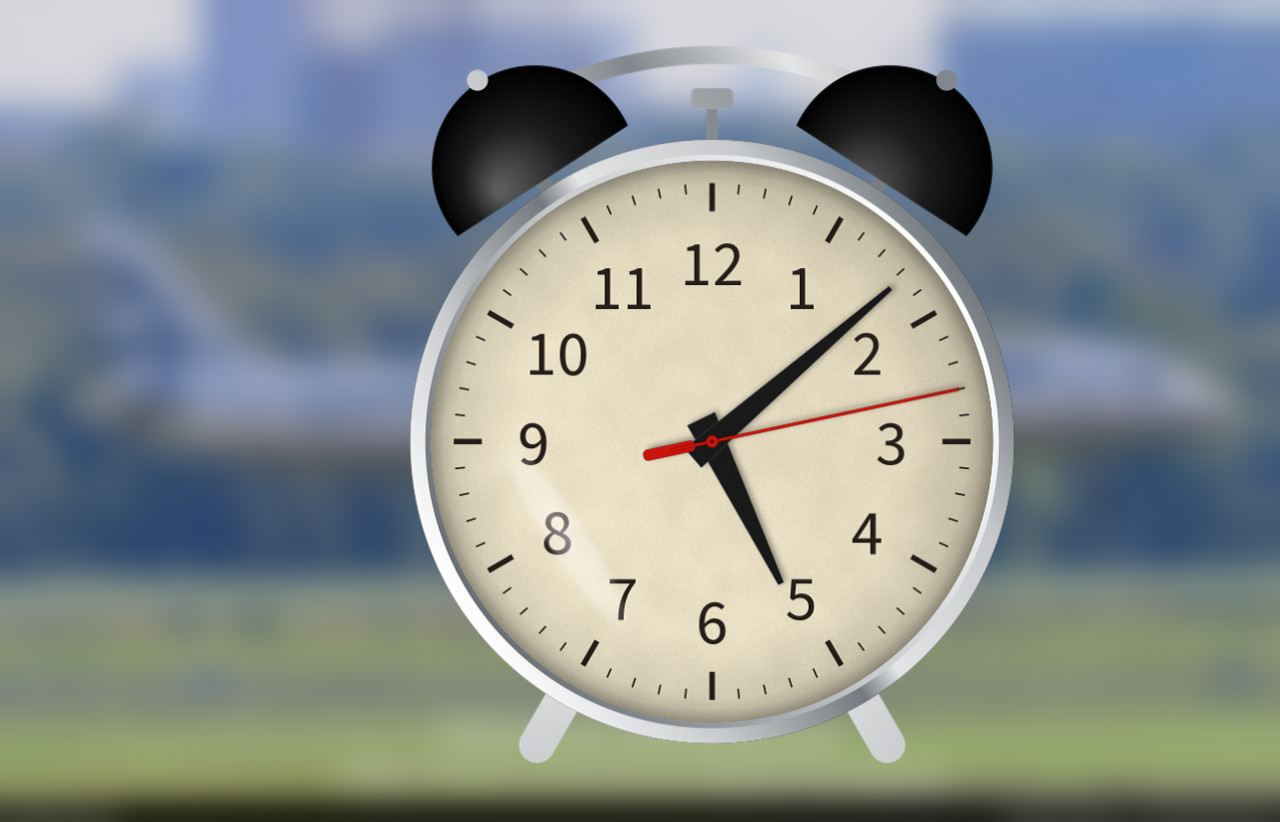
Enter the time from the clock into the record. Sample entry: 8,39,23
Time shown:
5,08,13
